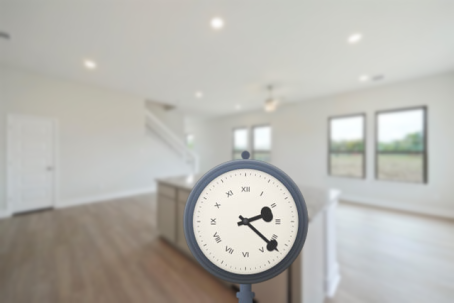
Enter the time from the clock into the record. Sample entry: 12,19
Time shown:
2,22
